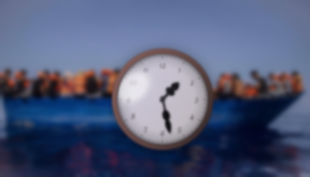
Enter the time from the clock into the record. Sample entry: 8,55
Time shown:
1,28
